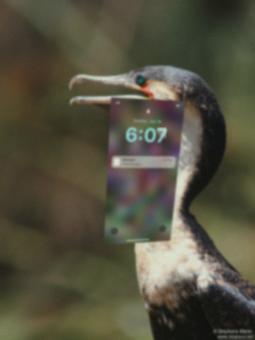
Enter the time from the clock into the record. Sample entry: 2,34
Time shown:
6,07
